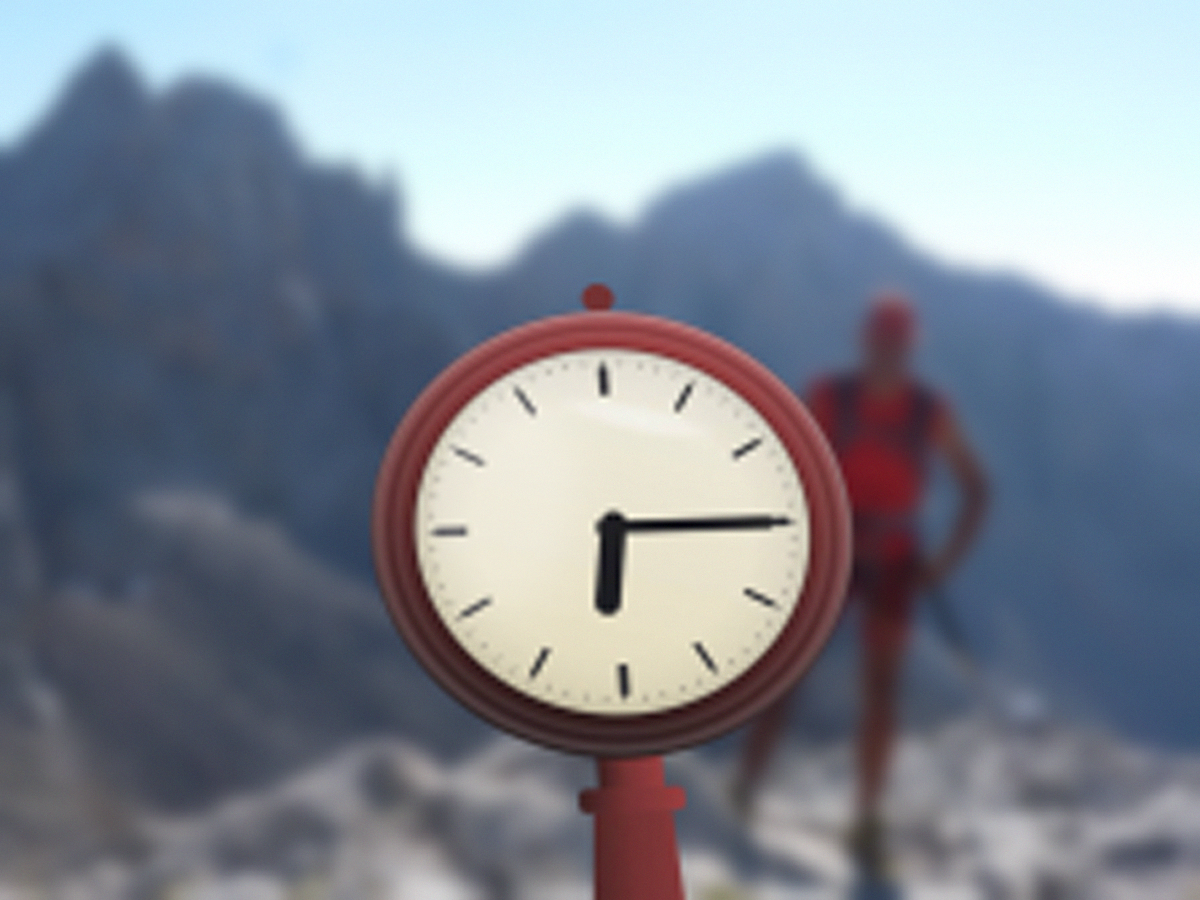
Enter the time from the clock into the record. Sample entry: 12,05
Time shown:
6,15
